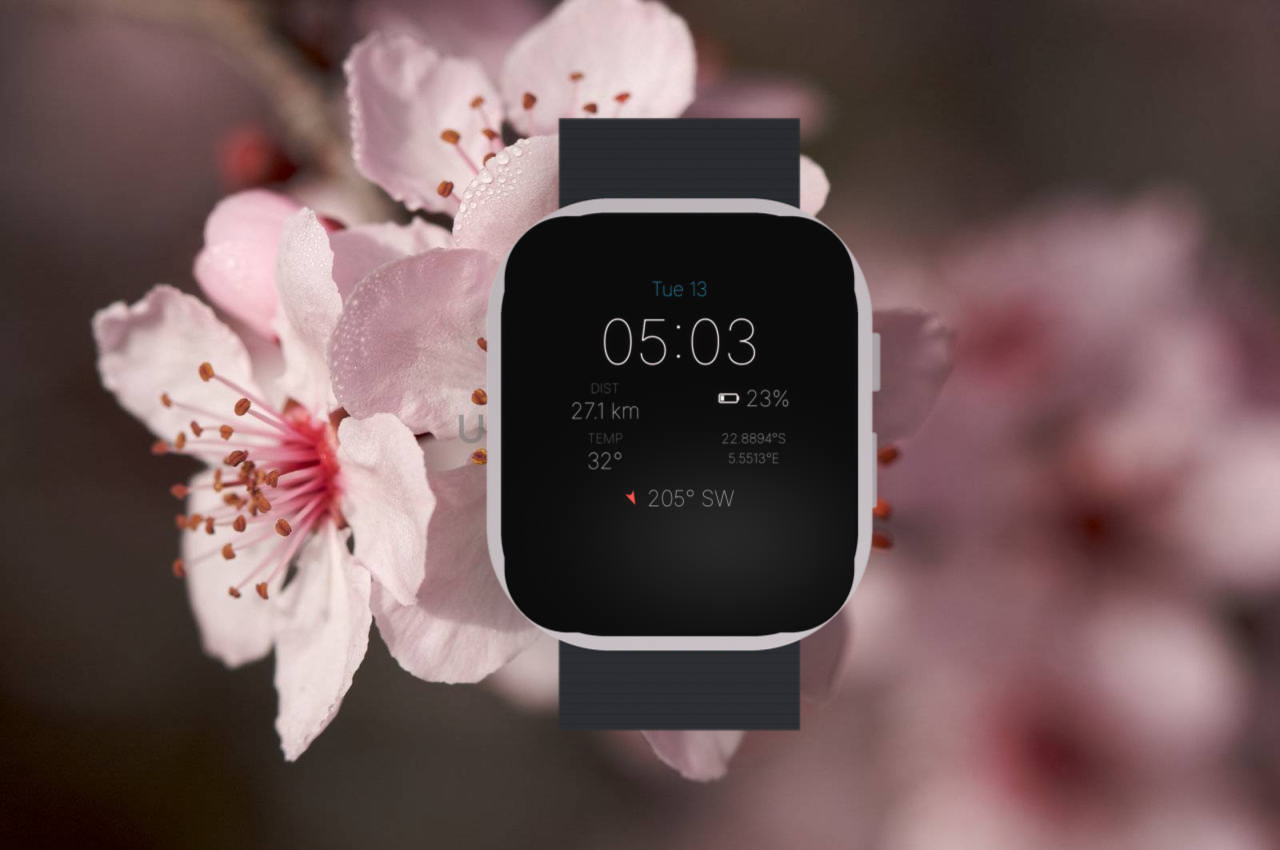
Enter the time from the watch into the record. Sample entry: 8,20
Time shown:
5,03
